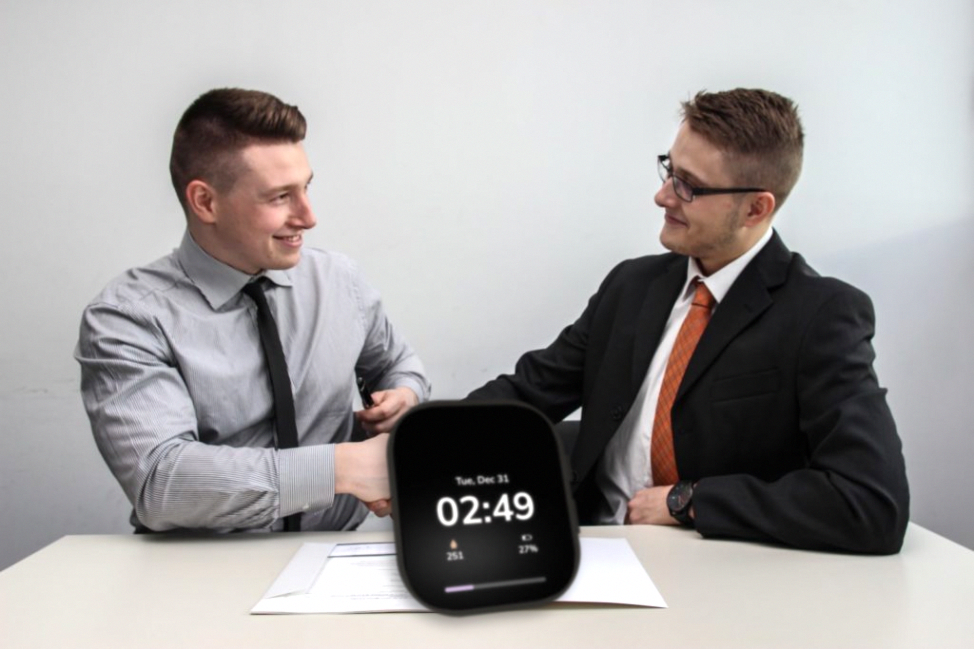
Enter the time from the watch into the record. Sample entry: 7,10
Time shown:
2,49
